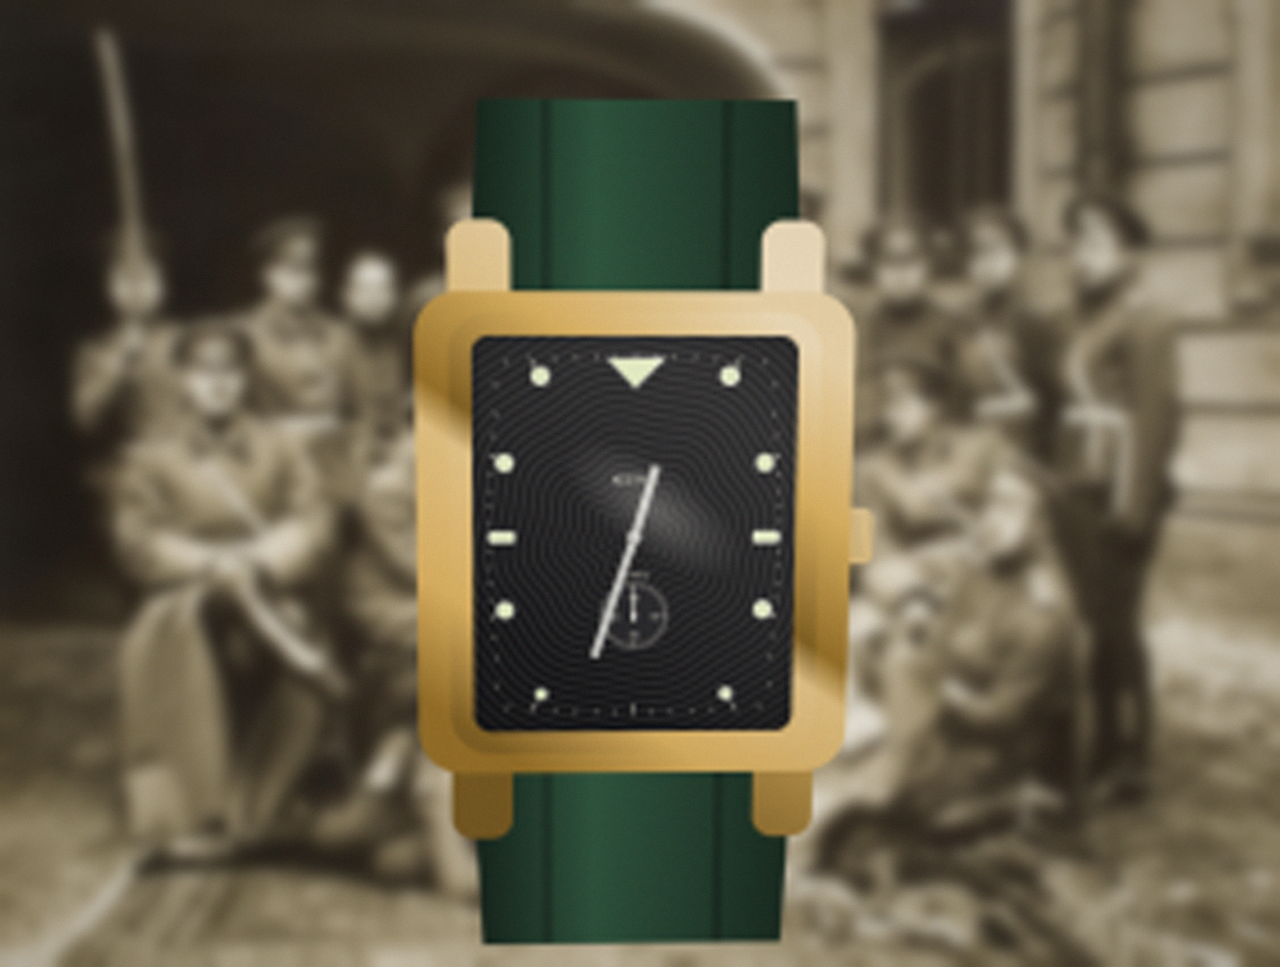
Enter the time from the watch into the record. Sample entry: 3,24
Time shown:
12,33
